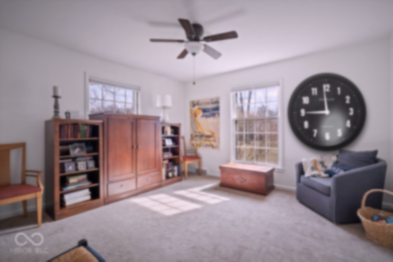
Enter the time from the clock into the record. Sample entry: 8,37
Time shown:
8,59
